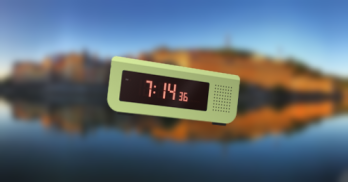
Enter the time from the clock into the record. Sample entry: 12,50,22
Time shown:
7,14,36
